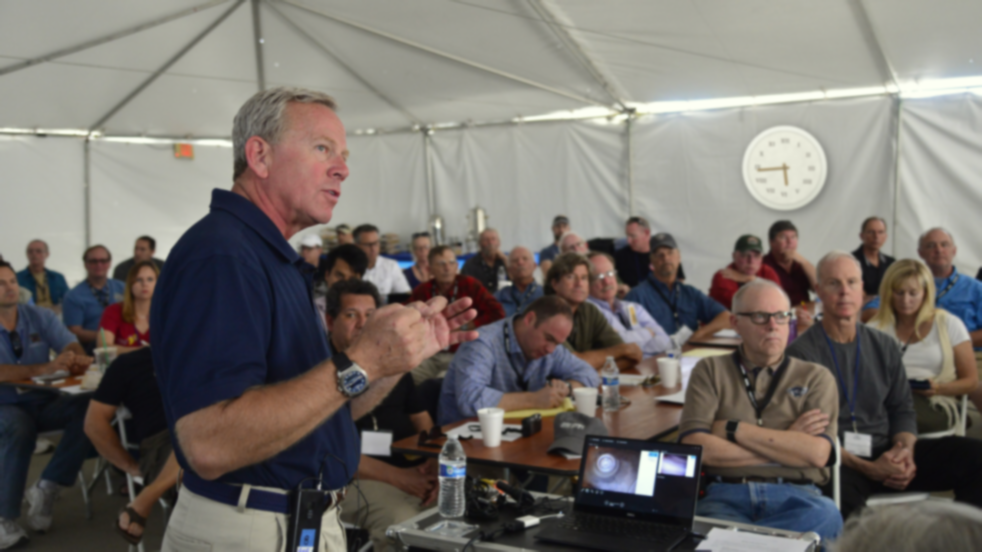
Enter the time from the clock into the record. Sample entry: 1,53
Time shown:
5,44
